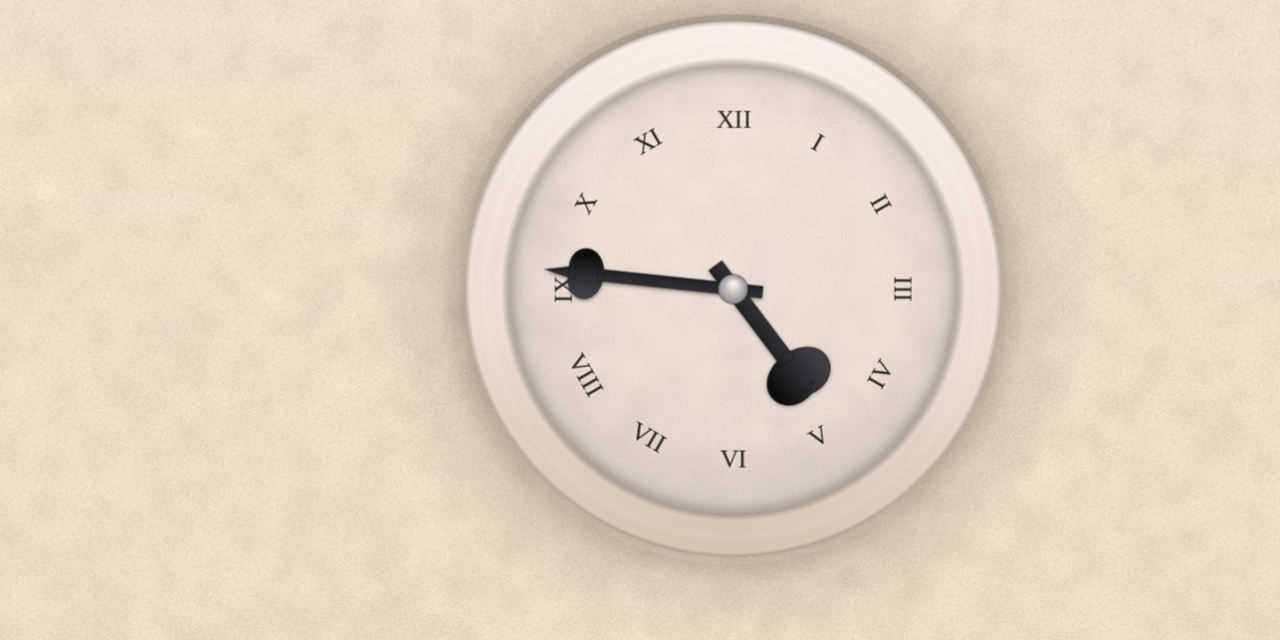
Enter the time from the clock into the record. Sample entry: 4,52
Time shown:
4,46
